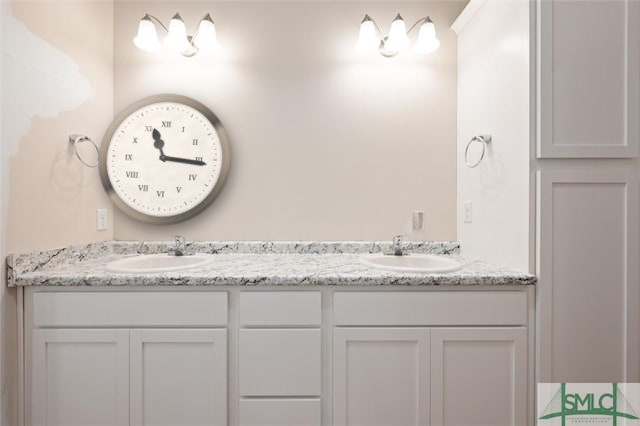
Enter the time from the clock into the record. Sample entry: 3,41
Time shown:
11,16
